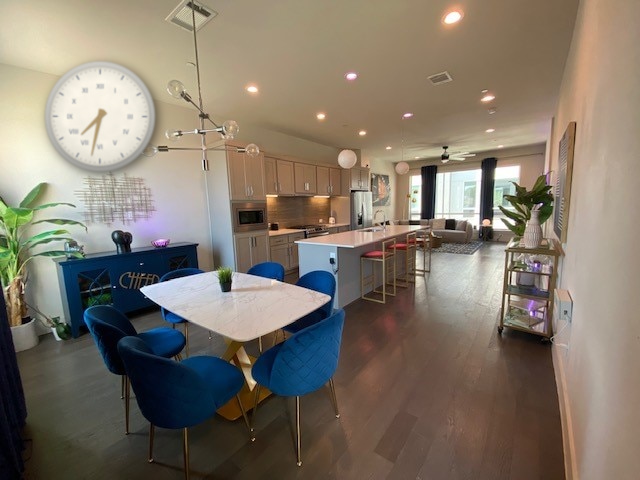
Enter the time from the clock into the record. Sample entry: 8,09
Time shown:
7,32
